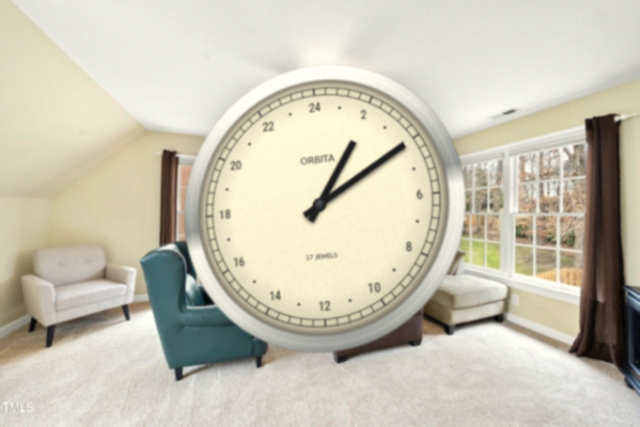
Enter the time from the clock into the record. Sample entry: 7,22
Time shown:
2,10
